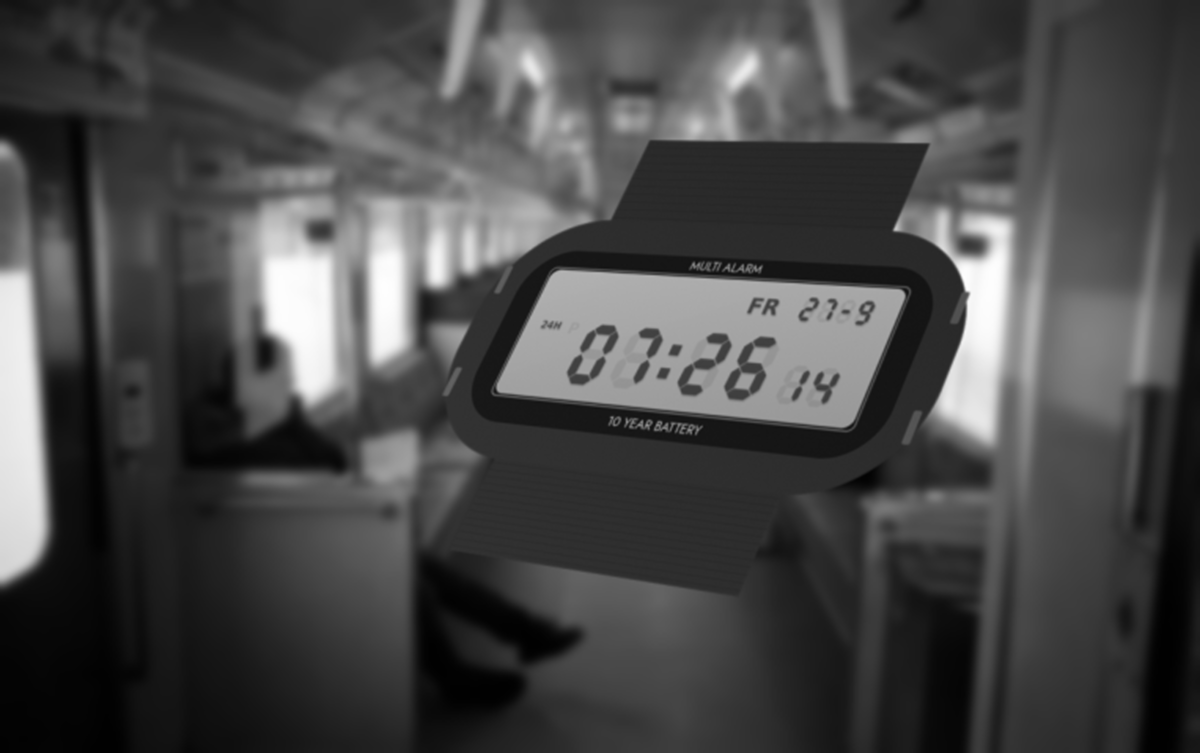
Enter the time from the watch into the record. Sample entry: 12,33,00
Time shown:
7,26,14
